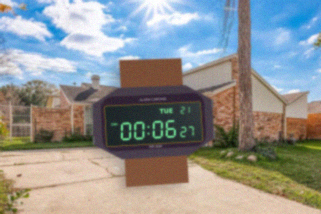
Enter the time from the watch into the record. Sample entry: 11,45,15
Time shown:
0,06,27
